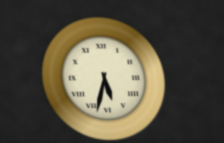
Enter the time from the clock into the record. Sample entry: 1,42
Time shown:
5,33
